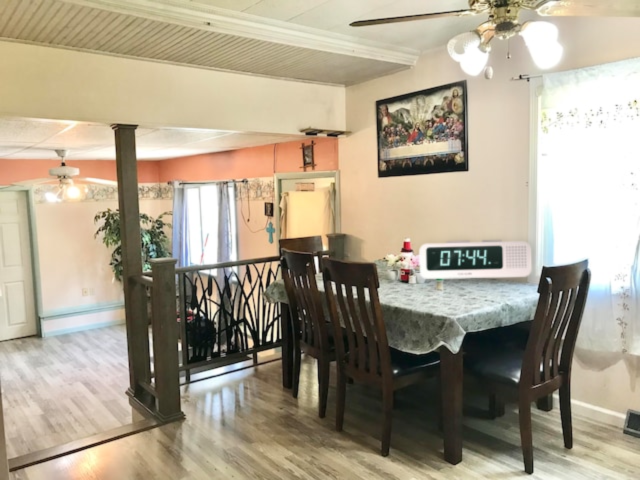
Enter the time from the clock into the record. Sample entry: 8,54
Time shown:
7,44
